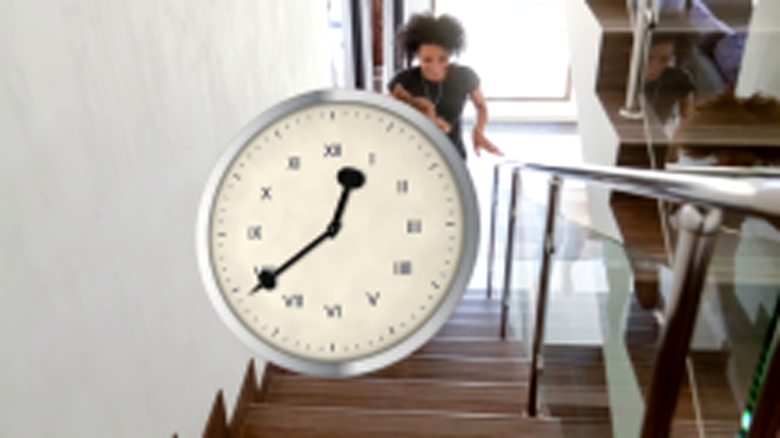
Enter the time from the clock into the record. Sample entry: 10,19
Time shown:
12,39
